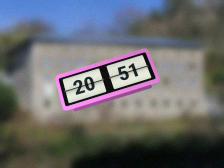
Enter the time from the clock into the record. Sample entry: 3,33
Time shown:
20,51
